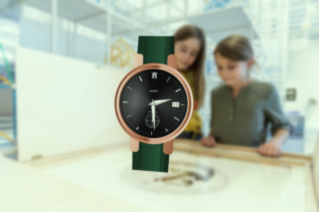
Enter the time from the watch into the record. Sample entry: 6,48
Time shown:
2,29
